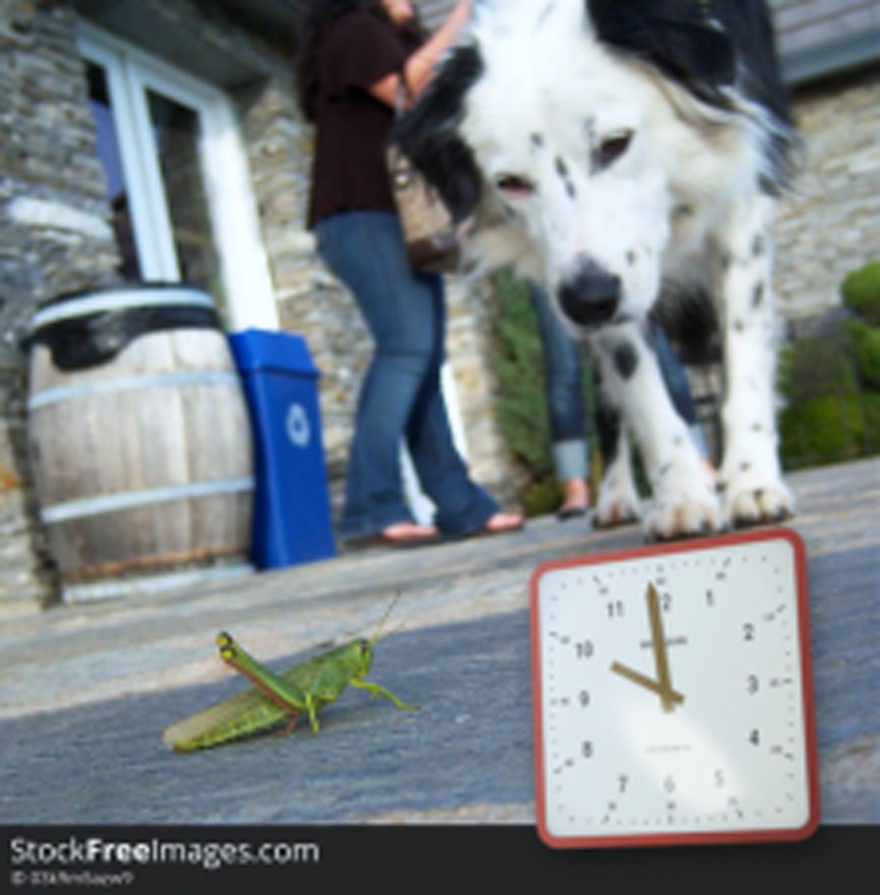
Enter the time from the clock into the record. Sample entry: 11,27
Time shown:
9,59
